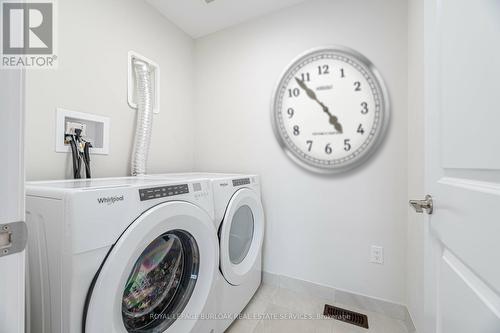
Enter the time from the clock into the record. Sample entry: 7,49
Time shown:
4,53
